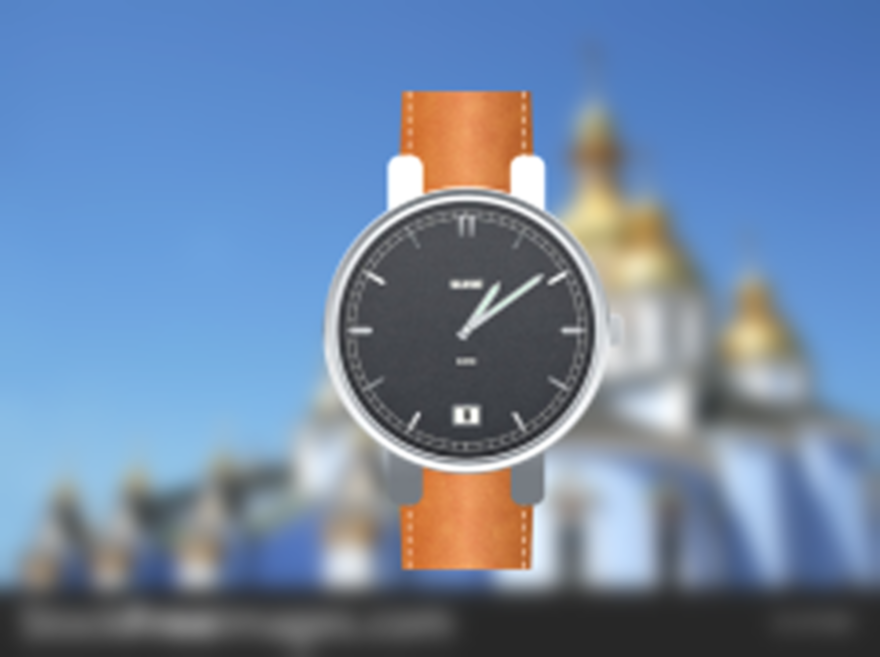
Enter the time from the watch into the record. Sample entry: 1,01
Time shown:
1,09
